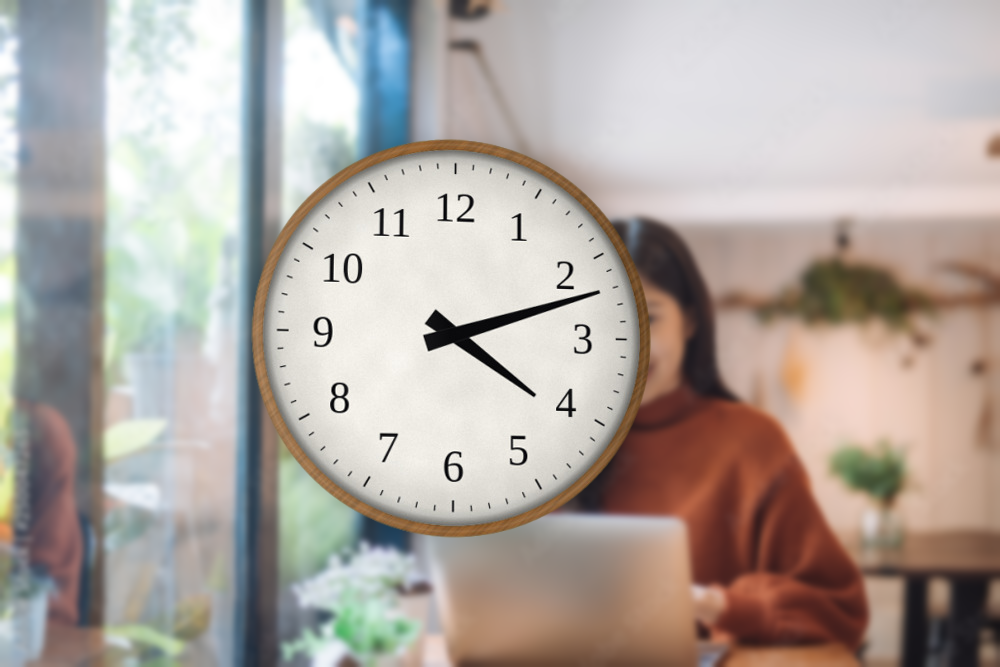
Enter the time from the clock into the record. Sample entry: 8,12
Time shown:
4,12
